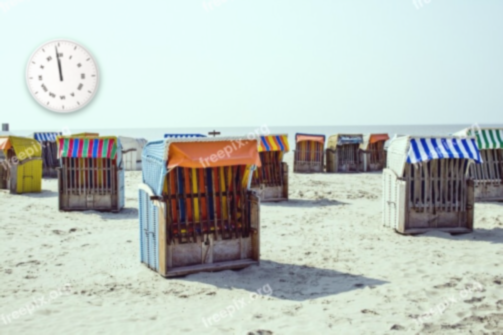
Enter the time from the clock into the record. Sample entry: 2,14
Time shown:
11,59
